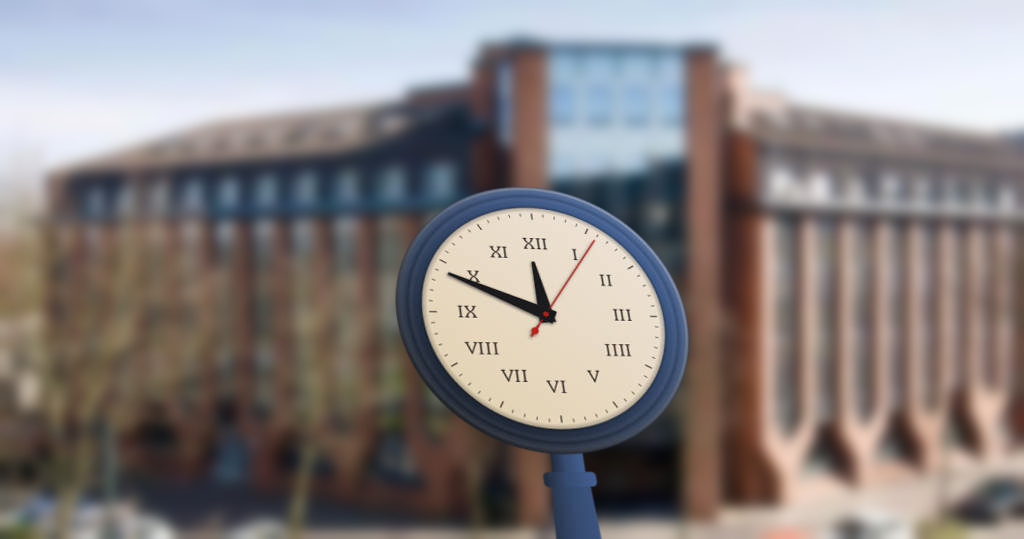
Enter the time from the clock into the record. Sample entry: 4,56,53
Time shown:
11,49,06
